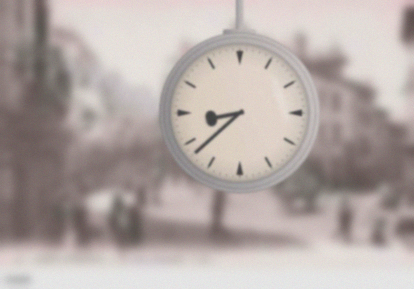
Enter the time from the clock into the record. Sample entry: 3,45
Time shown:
8,38
